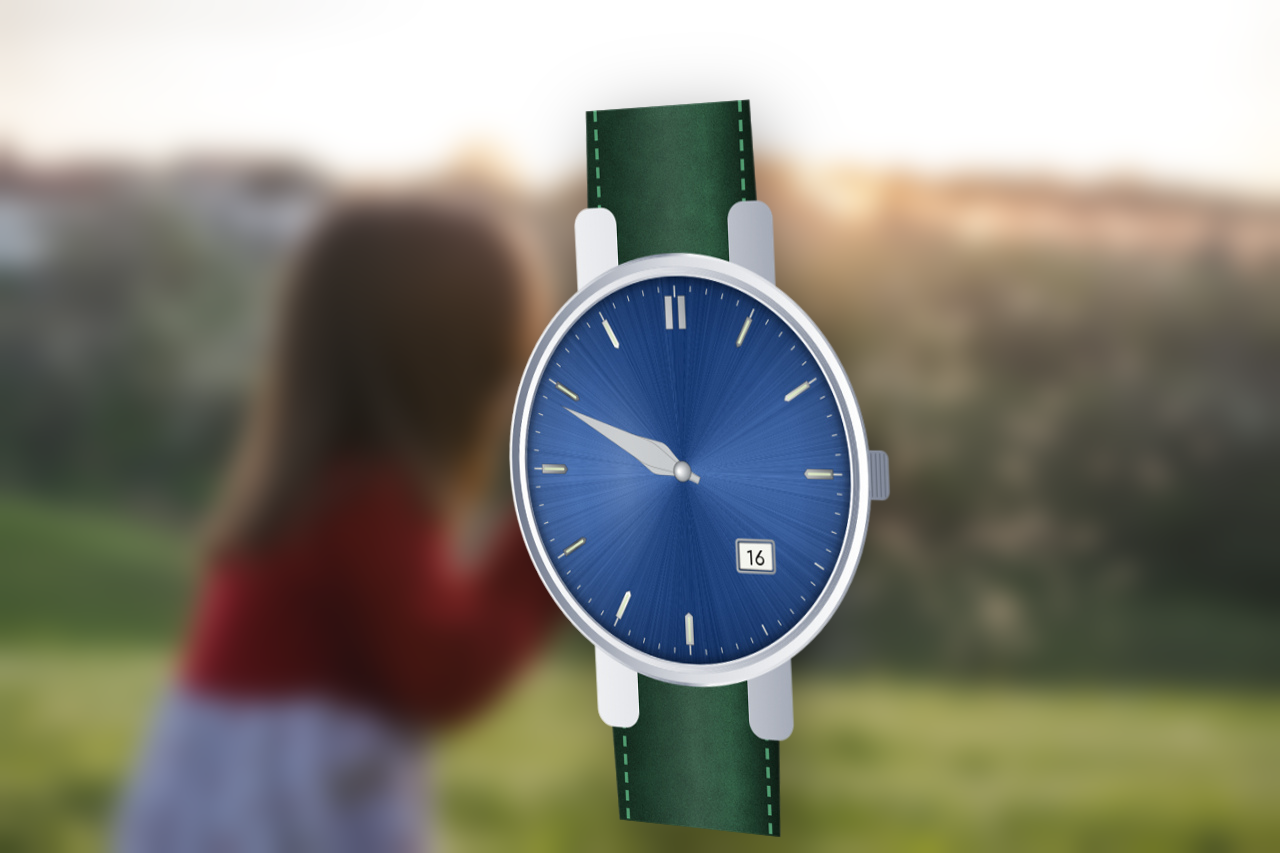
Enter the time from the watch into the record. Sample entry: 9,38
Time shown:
9,49
